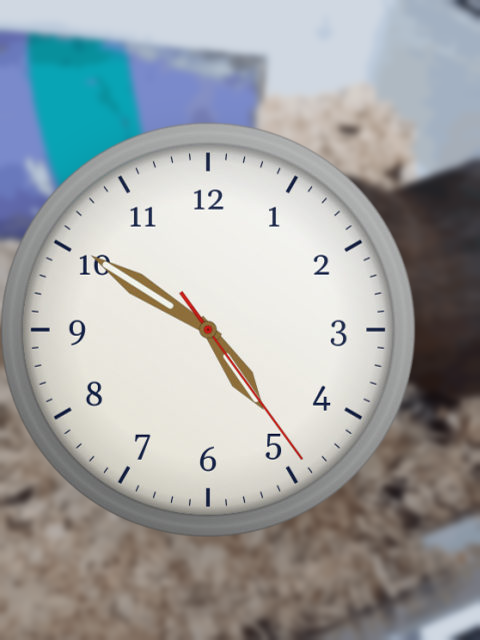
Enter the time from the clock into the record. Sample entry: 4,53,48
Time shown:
4,50,24
